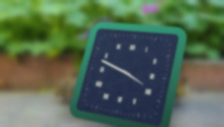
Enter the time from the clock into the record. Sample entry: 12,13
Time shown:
3,48
